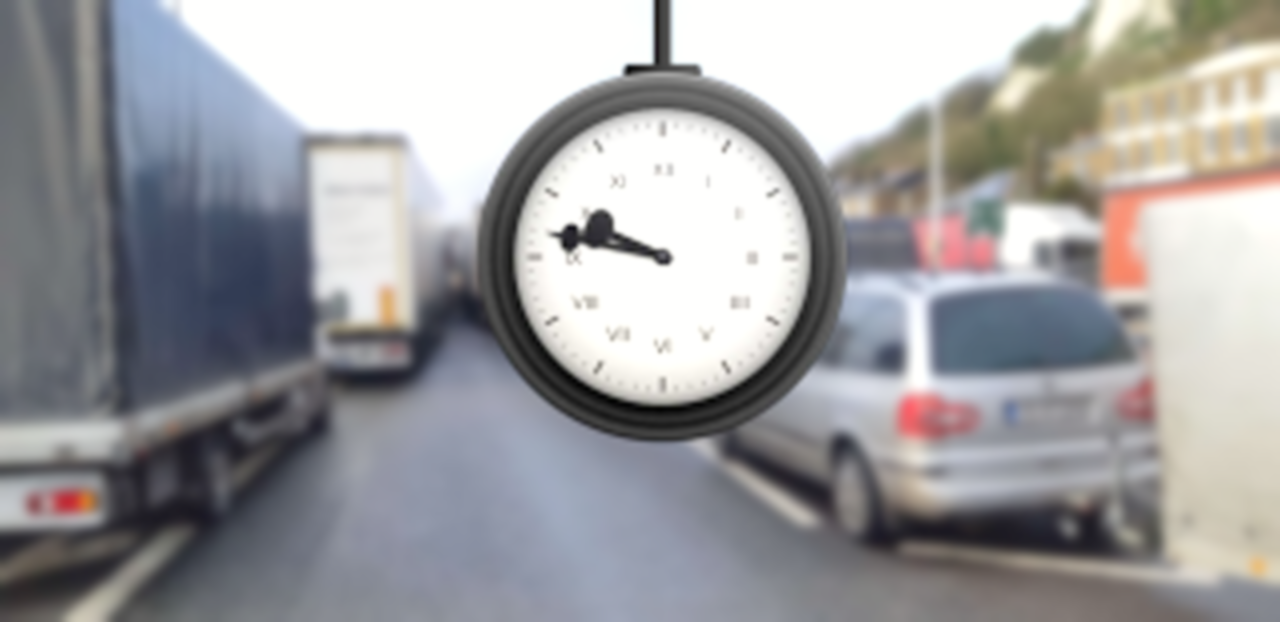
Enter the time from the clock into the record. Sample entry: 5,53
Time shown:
9,47
